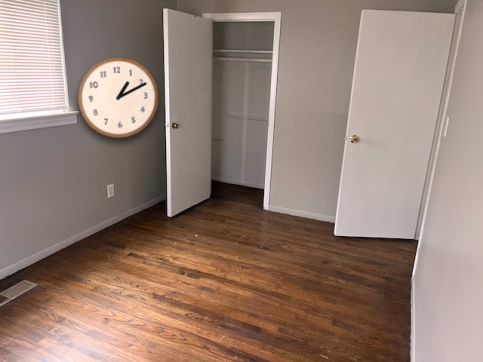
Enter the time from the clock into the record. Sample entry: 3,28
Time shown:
1,11
